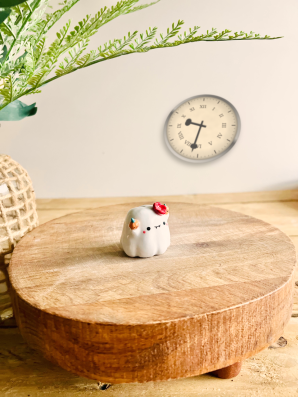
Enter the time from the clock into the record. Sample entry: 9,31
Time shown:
9,32
